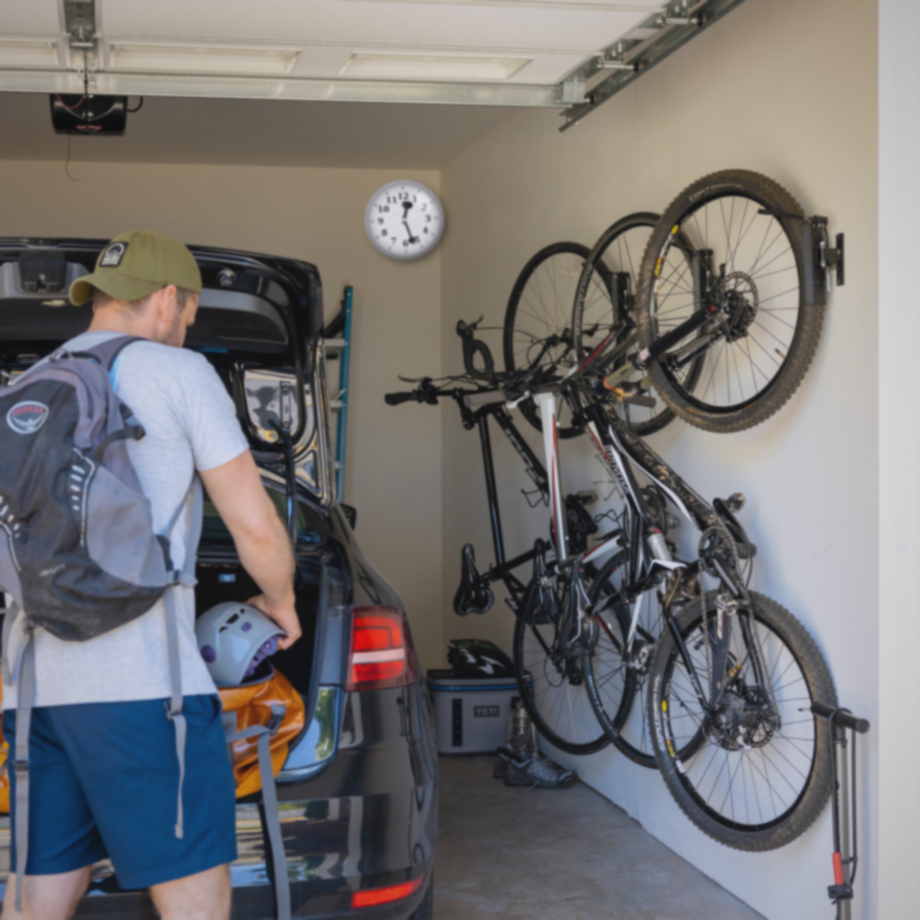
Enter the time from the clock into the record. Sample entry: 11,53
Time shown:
12,27
